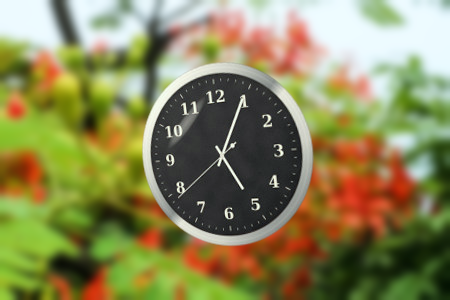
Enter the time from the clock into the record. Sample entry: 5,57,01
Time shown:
5,04,39
